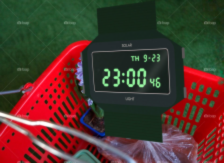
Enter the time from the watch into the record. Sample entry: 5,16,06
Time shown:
23,00,46
